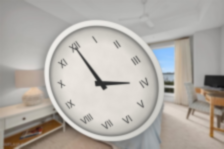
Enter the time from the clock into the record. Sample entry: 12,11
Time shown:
4,00
